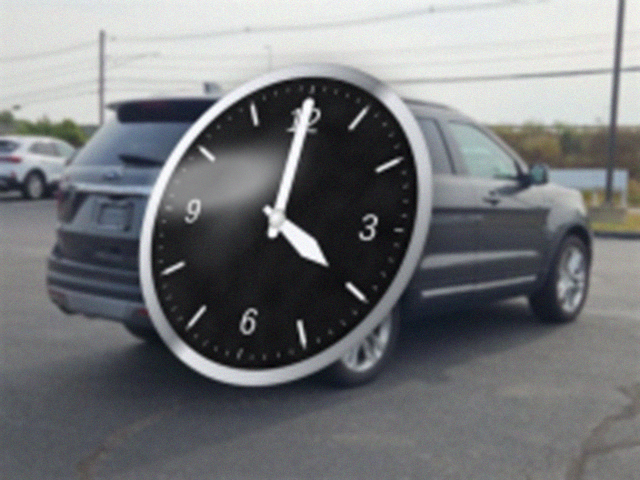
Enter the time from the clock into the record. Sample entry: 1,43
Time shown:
4,00
